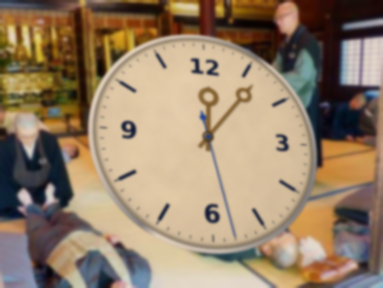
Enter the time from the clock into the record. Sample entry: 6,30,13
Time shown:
12,06,28
